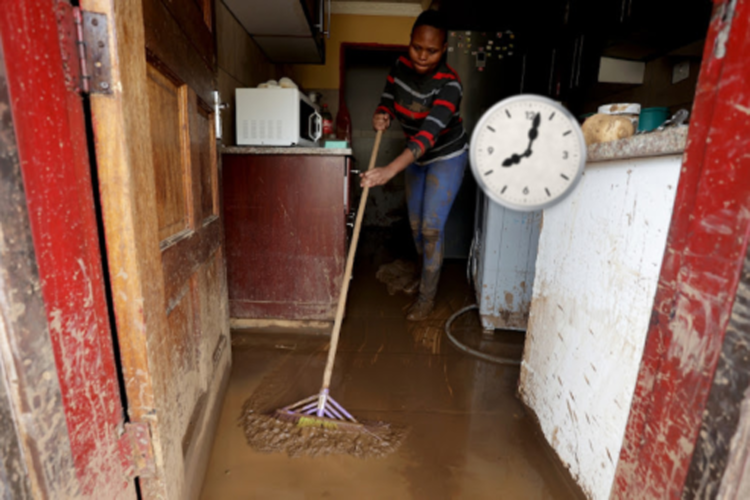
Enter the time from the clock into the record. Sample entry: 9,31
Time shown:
8,02
